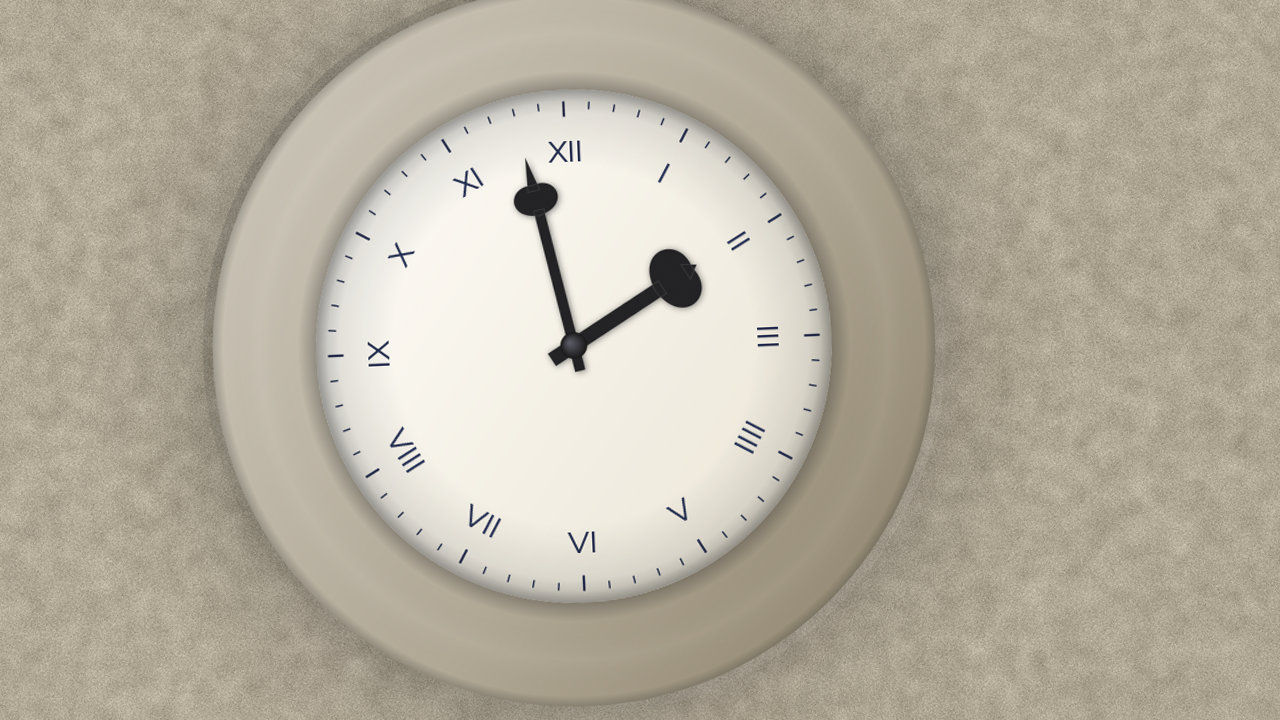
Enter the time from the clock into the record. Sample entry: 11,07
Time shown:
1,58
